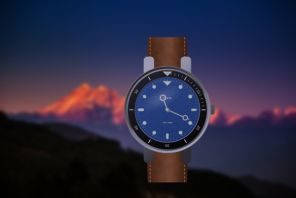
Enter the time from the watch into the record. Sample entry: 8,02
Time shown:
11,19
